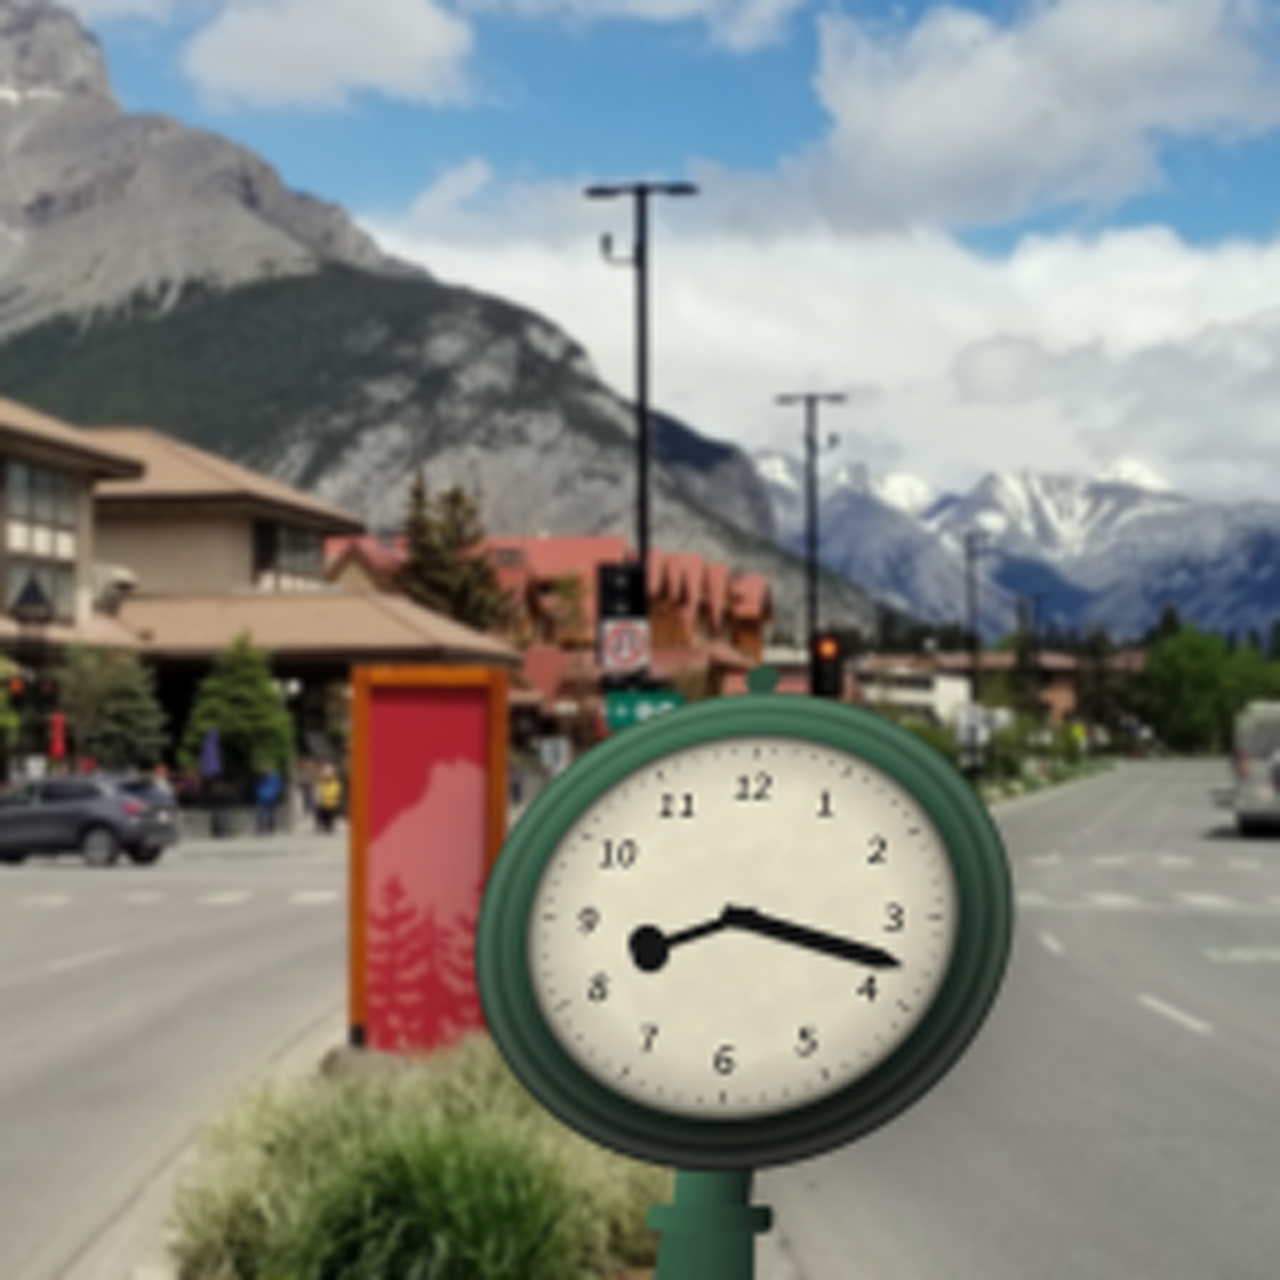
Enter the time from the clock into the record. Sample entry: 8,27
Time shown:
8,18
